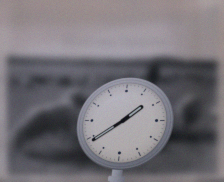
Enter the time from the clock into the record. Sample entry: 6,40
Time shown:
1,39
